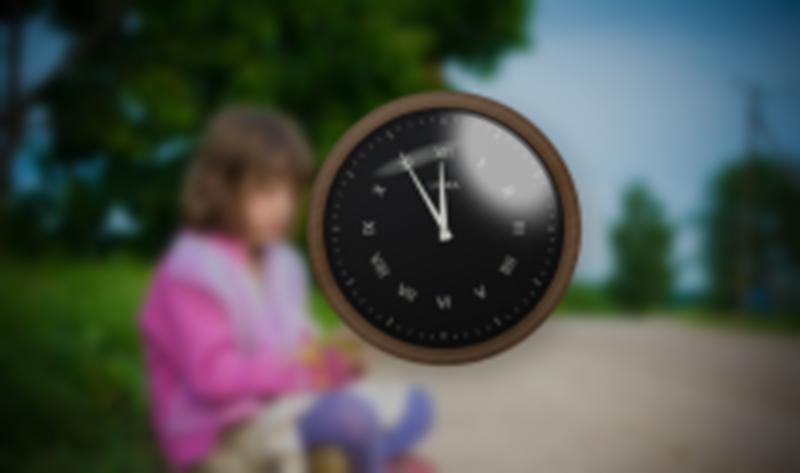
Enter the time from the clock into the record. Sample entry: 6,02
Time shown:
11,55
